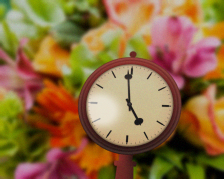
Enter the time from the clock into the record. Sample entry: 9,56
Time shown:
4,59
